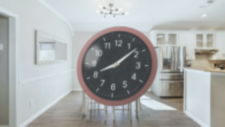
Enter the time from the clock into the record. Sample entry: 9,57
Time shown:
8,08
